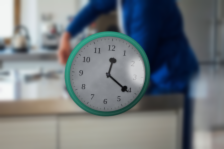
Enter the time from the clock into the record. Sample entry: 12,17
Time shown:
12,21
